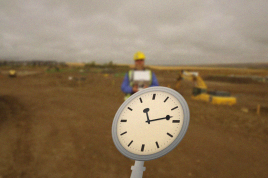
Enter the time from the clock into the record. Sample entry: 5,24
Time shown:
11,13
